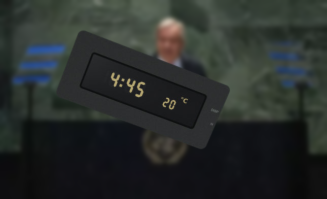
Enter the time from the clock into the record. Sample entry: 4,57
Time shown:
4,45
